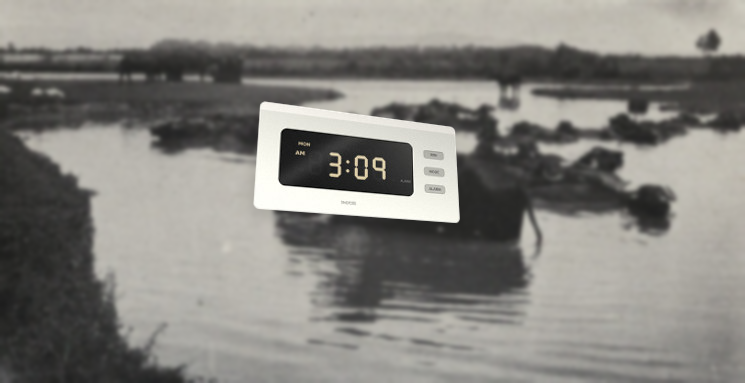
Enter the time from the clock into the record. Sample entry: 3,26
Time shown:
3,09
